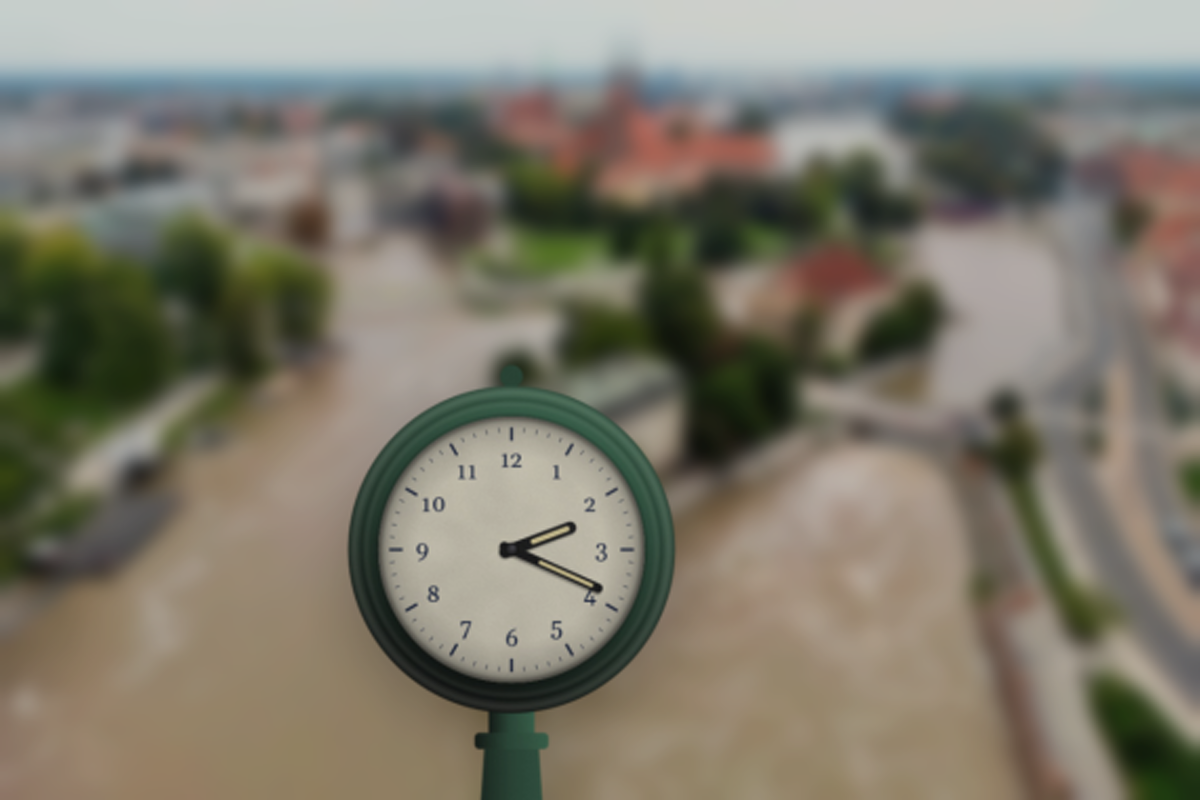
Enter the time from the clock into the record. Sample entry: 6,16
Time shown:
2,19
